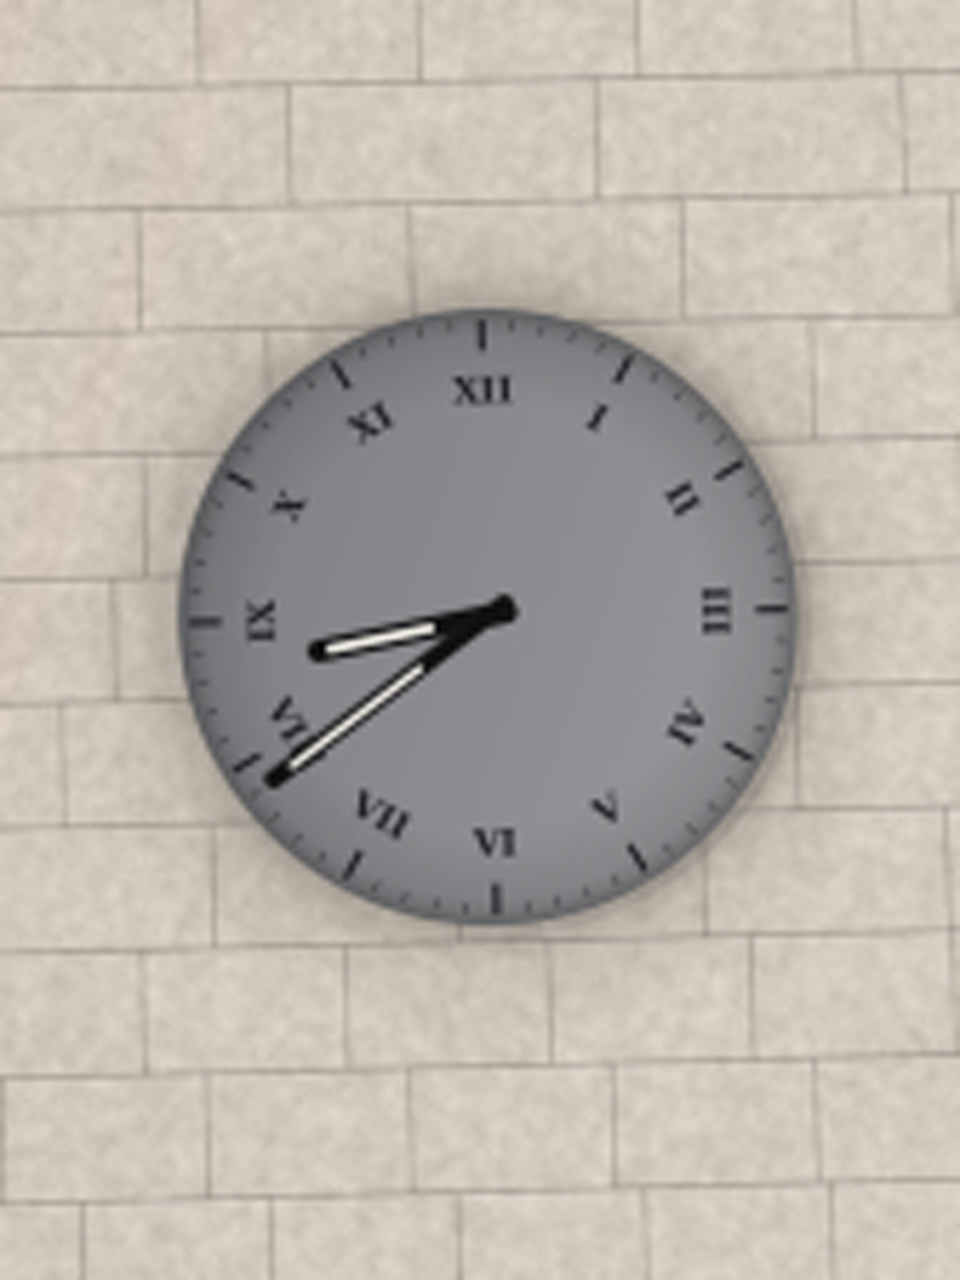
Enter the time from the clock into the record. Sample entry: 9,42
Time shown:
8,39
